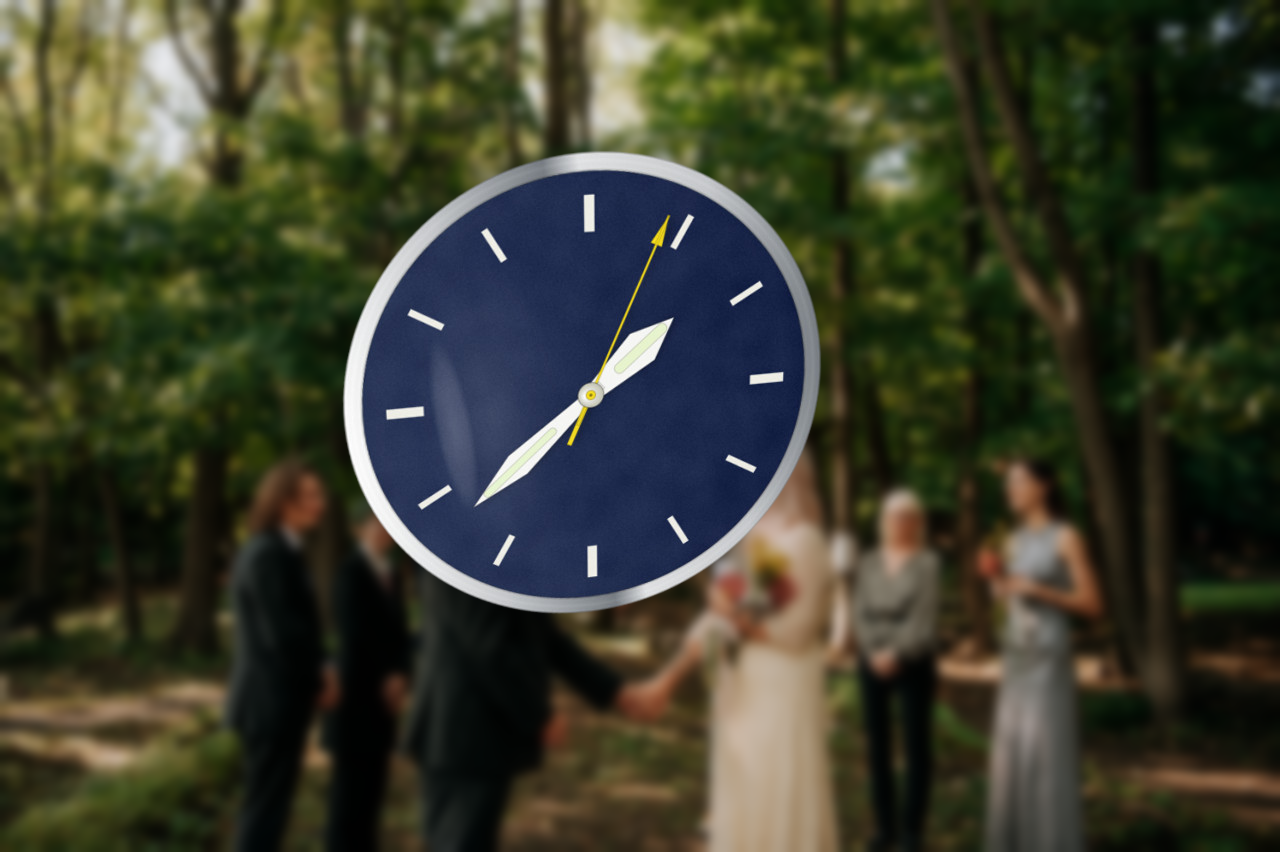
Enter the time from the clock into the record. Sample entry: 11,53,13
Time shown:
1,38,04
